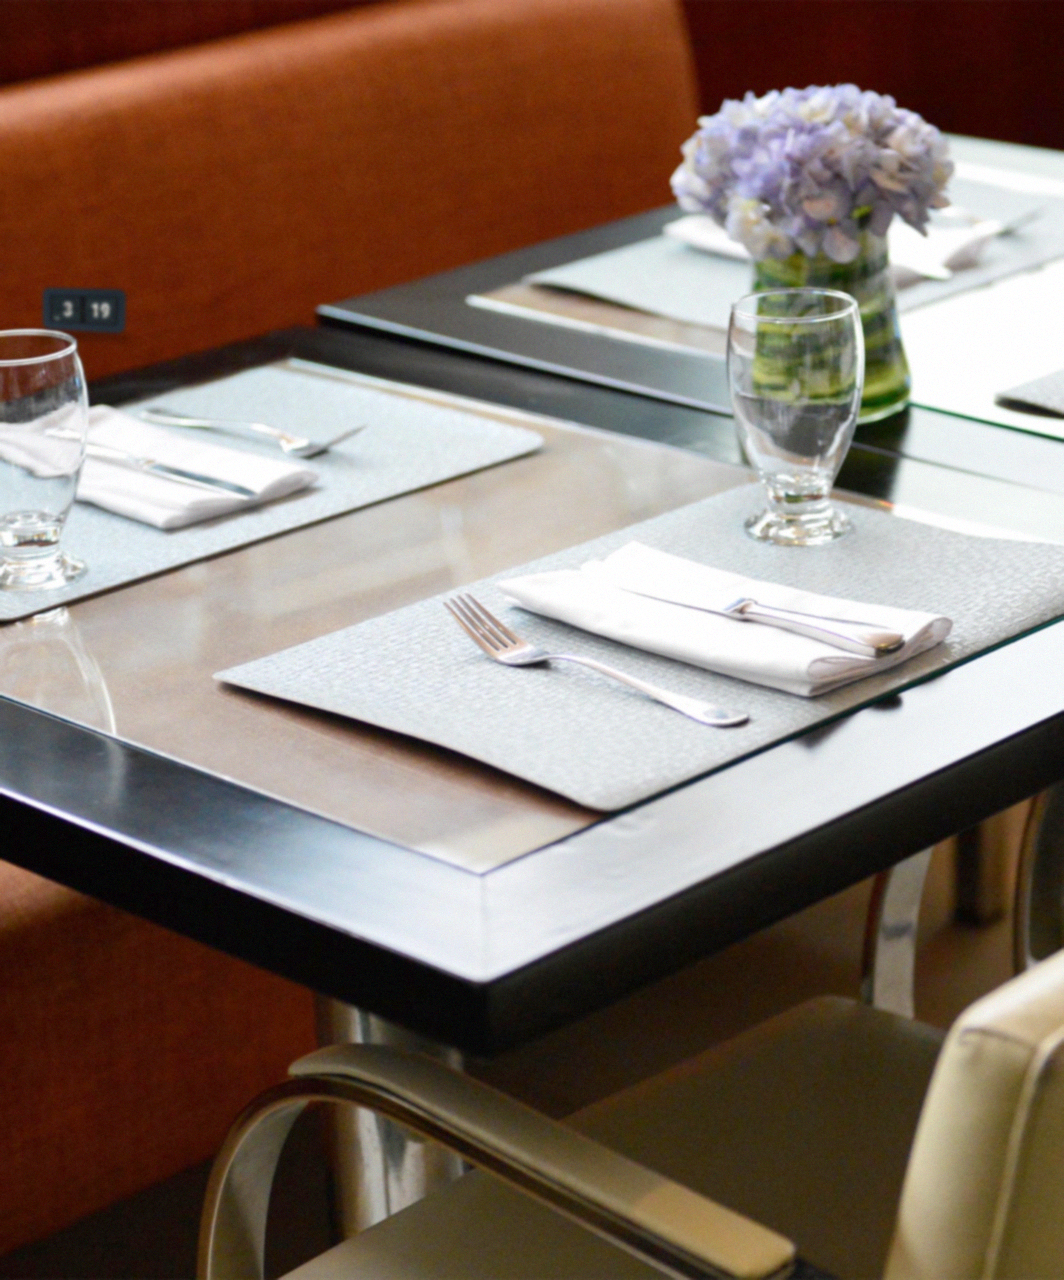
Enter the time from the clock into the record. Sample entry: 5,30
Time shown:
3,19
